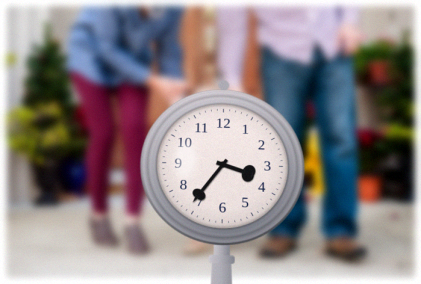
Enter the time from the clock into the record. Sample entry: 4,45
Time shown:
3,36
